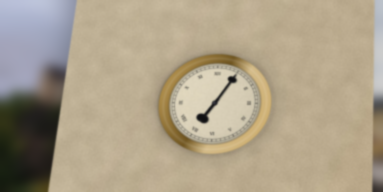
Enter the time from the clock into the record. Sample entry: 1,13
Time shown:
7,05
